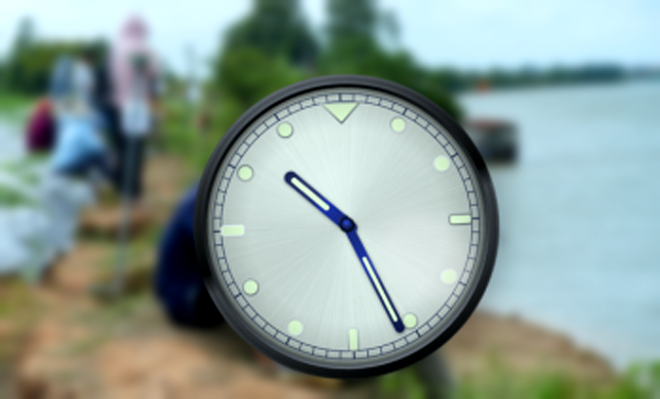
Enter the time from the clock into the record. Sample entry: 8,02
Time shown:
10,26
